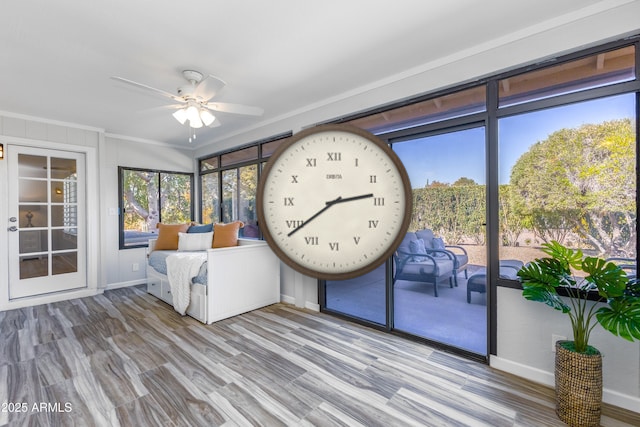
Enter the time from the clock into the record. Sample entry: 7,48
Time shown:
2,39
